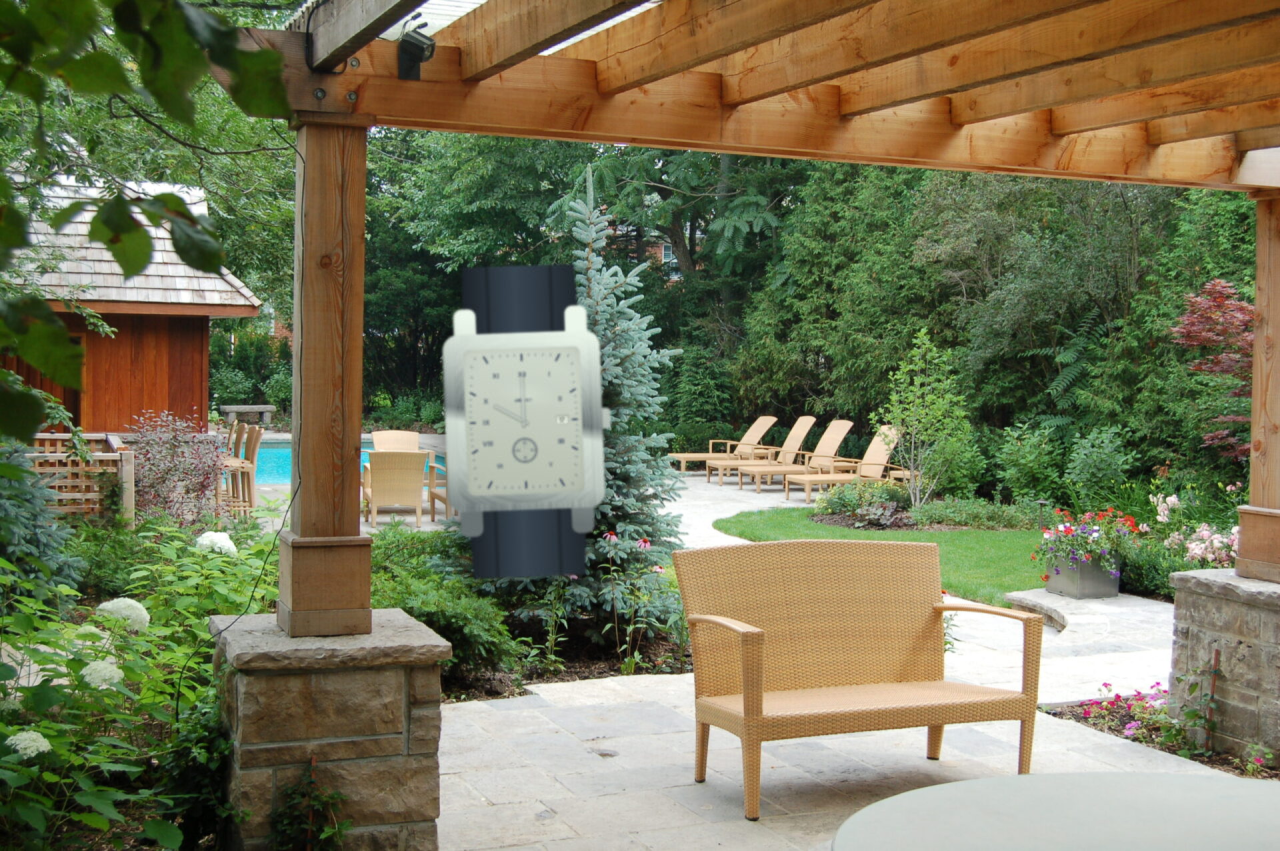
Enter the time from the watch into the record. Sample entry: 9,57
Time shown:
10,00
